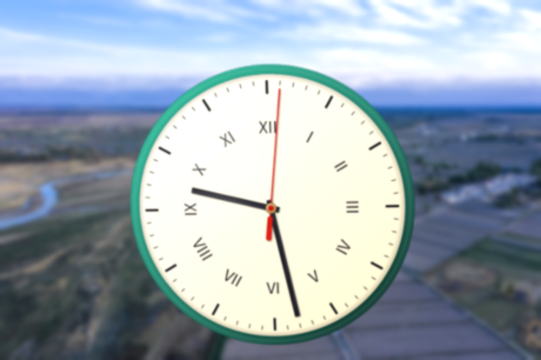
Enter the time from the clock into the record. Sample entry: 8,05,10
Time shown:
9,28,01
